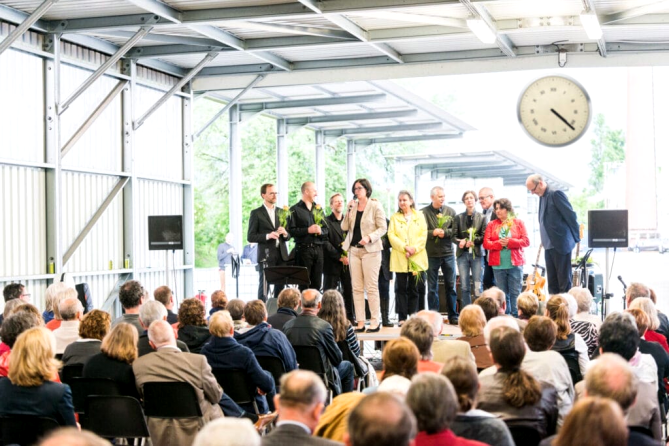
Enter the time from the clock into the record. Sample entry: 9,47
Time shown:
4,22
